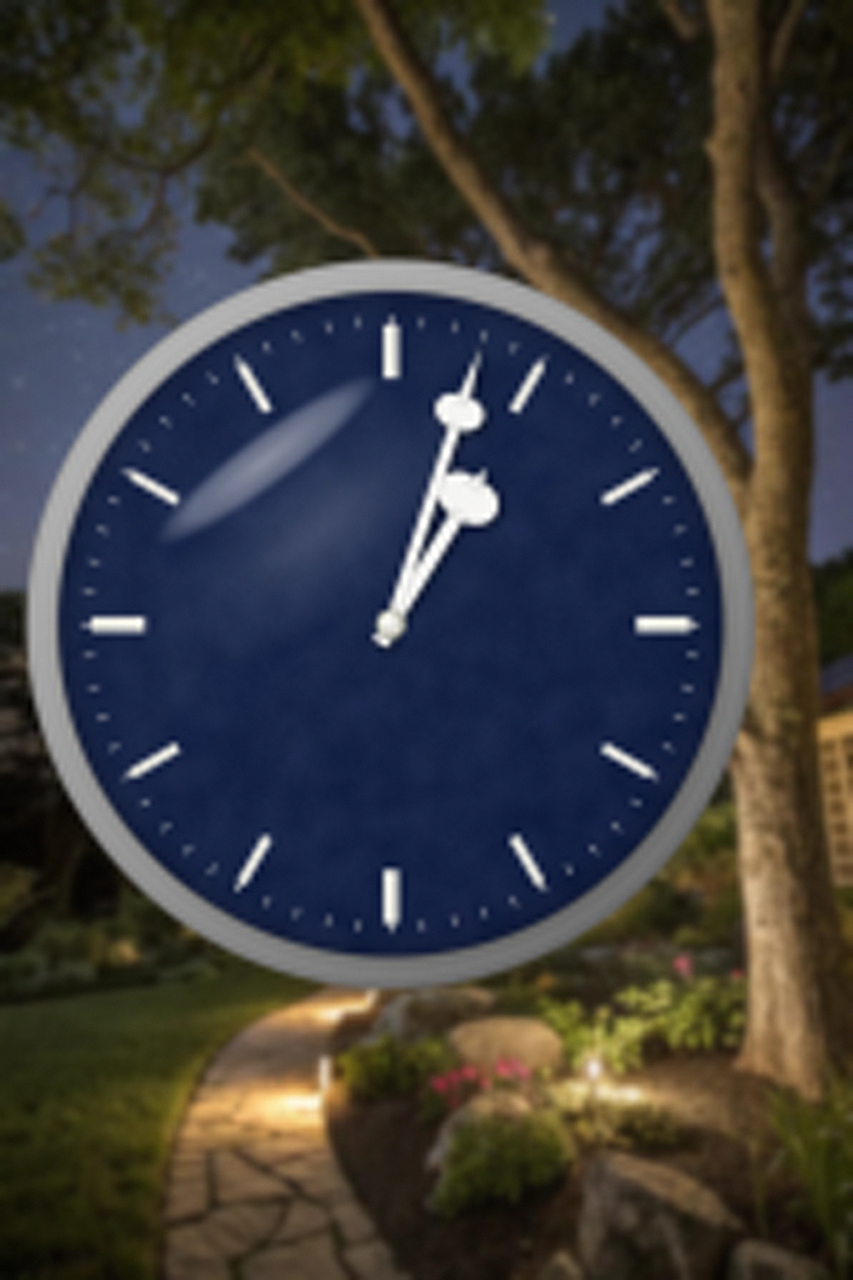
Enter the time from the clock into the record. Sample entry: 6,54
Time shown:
1,03
